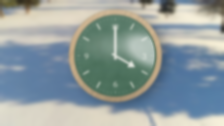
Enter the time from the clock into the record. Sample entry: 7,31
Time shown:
4,00
